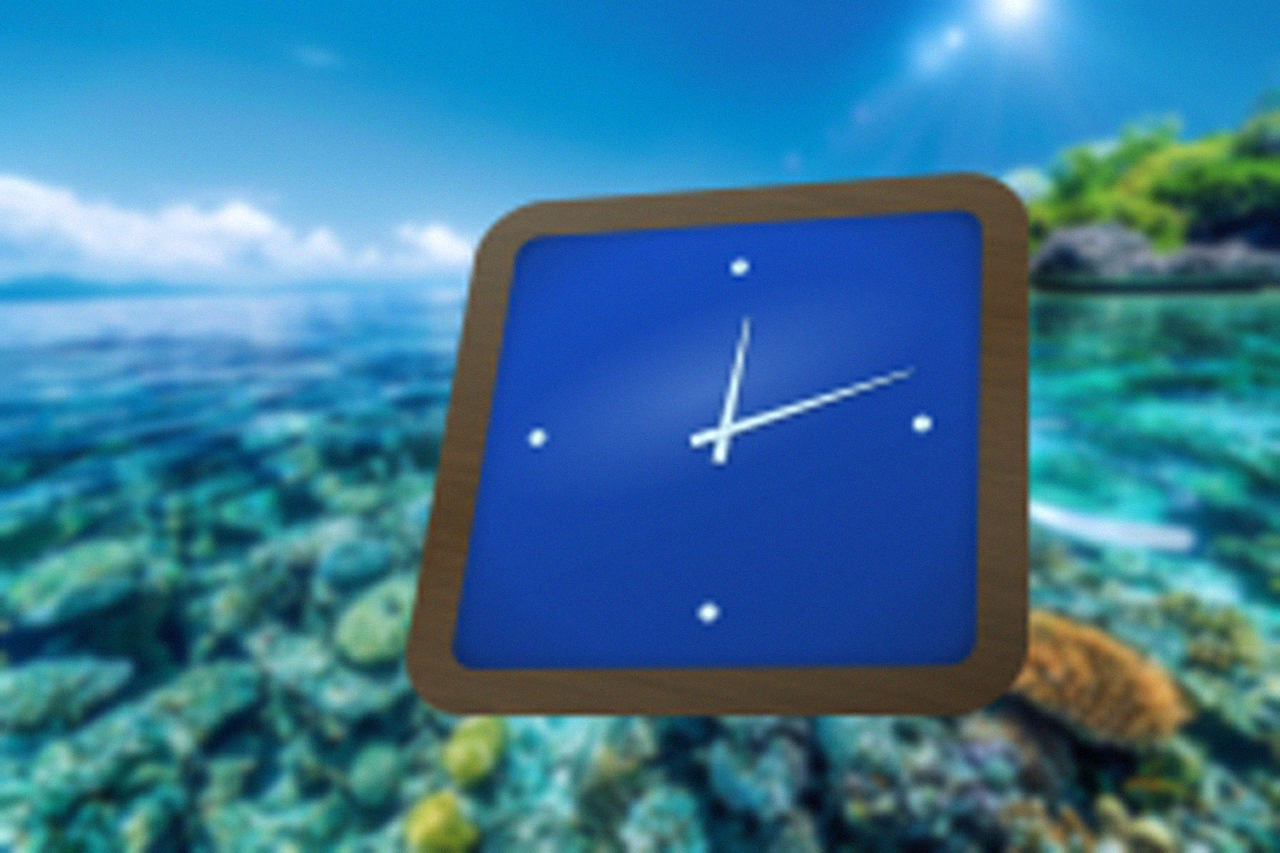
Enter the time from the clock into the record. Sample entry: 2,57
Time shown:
12,12
